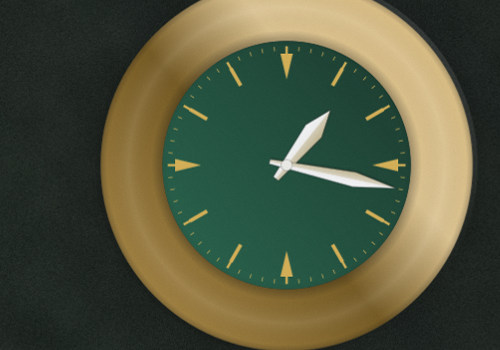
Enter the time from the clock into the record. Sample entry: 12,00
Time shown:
1,17
